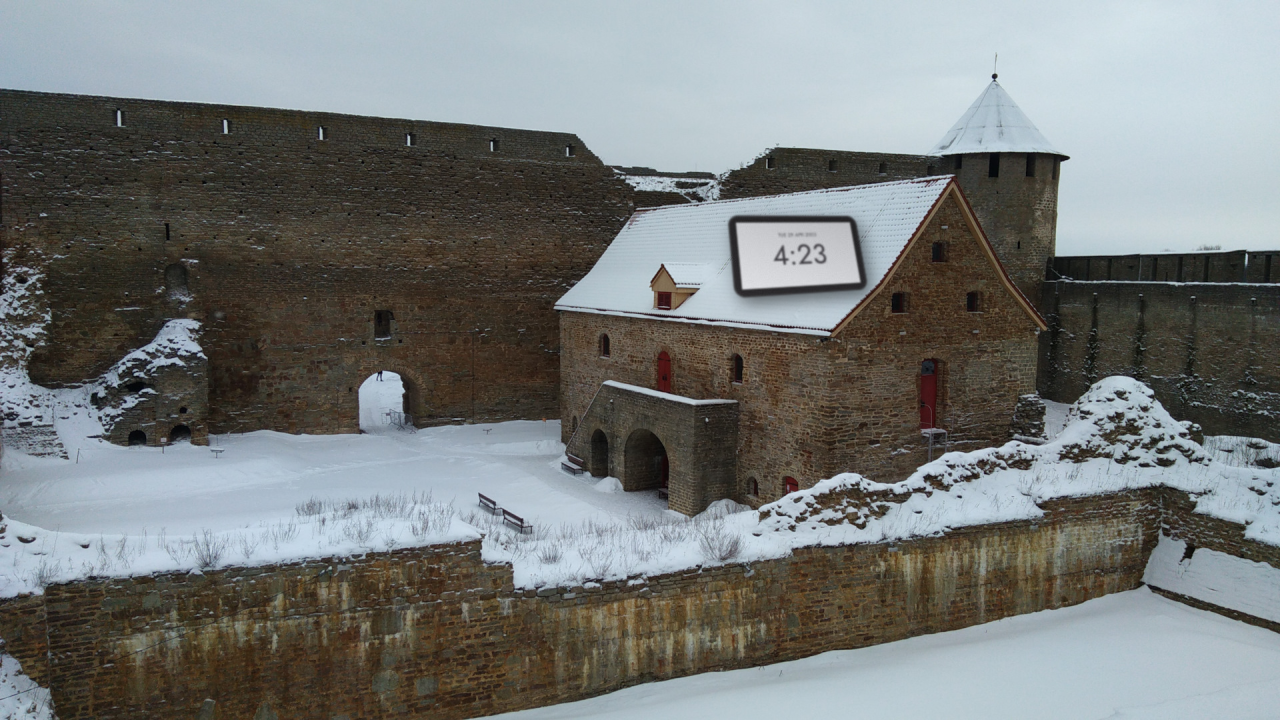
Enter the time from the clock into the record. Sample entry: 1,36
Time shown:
4,23
